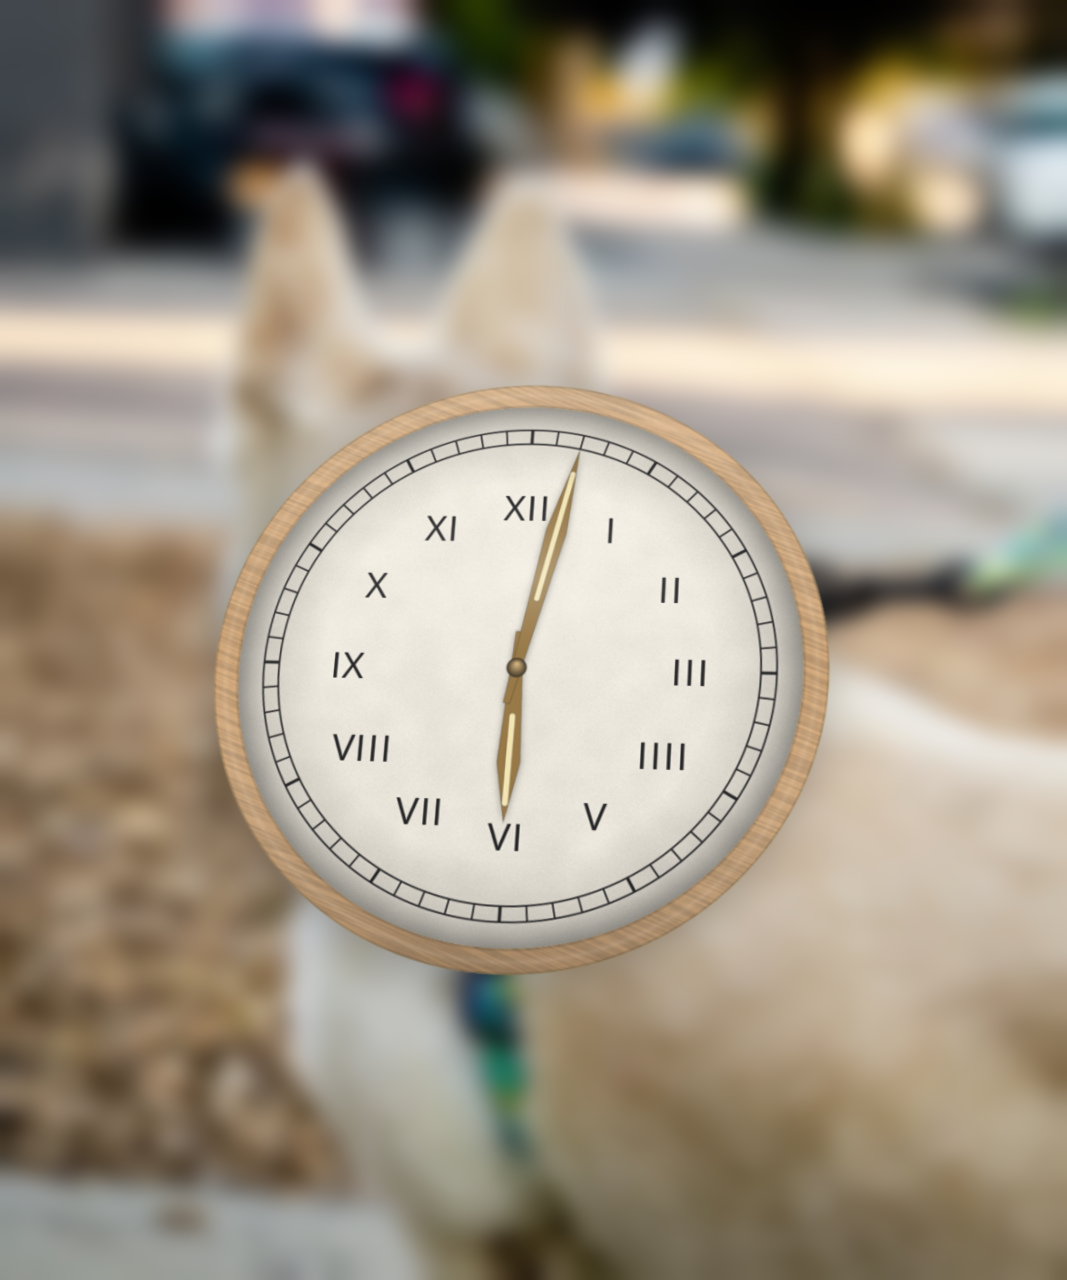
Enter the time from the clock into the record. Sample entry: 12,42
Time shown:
6,02
